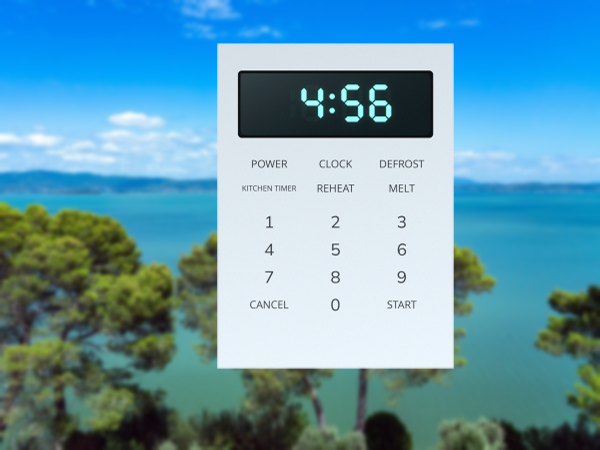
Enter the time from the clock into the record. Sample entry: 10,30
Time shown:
4,56
